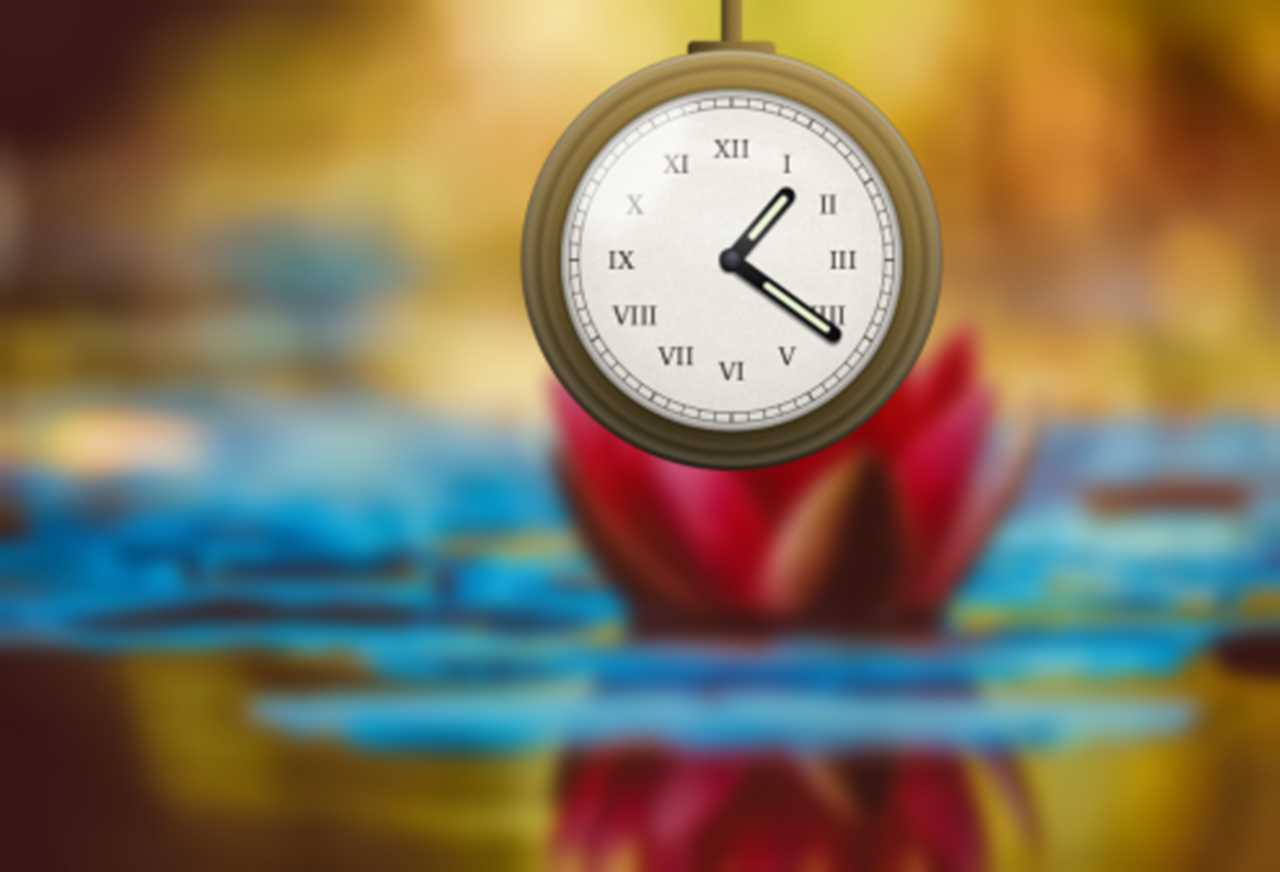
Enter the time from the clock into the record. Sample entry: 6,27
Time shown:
1,21
